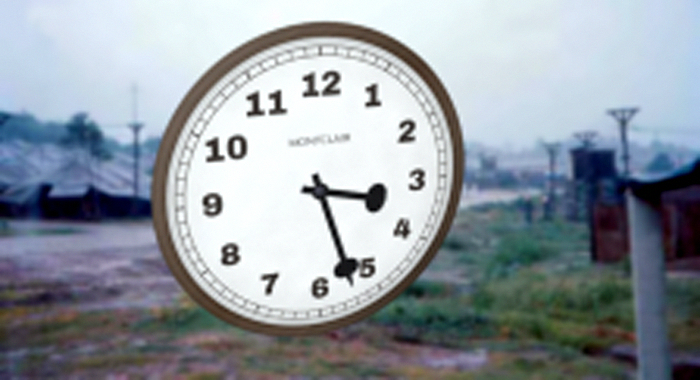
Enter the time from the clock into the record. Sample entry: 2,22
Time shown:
3,27
